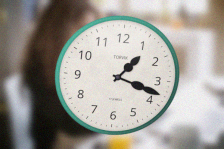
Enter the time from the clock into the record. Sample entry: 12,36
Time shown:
1,18
